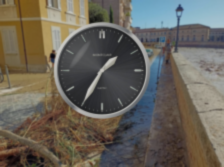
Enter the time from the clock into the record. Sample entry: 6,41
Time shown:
1,35
